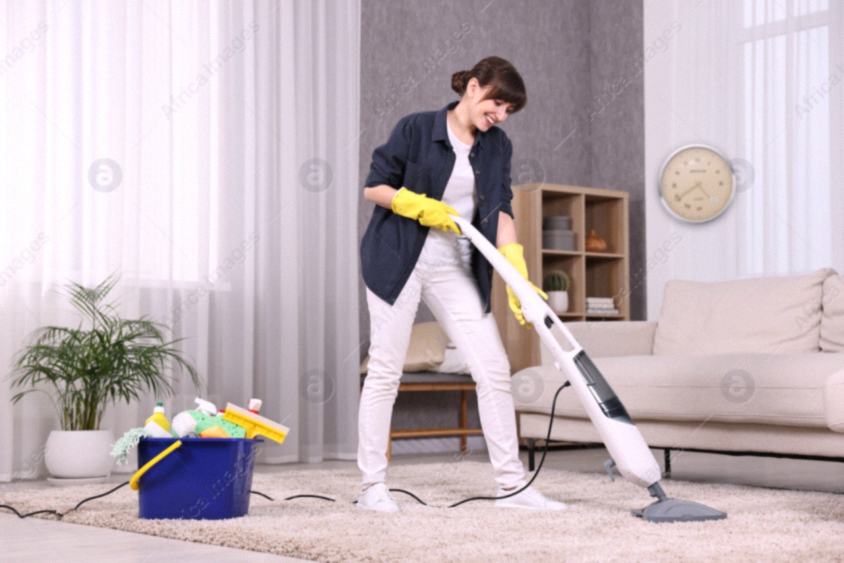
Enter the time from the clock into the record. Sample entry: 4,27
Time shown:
4,40
